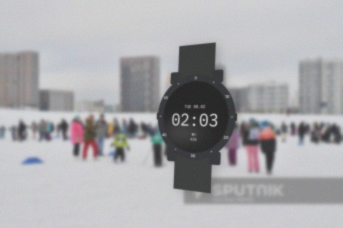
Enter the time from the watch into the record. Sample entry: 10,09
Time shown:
2,03
